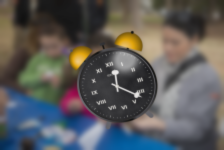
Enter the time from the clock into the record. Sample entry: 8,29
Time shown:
12,22
